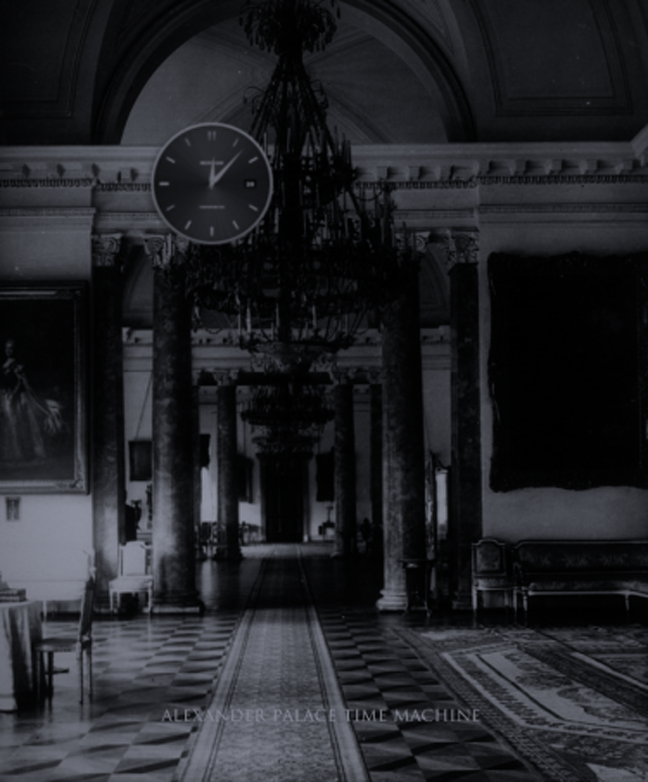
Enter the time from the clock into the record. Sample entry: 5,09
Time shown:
12,07
